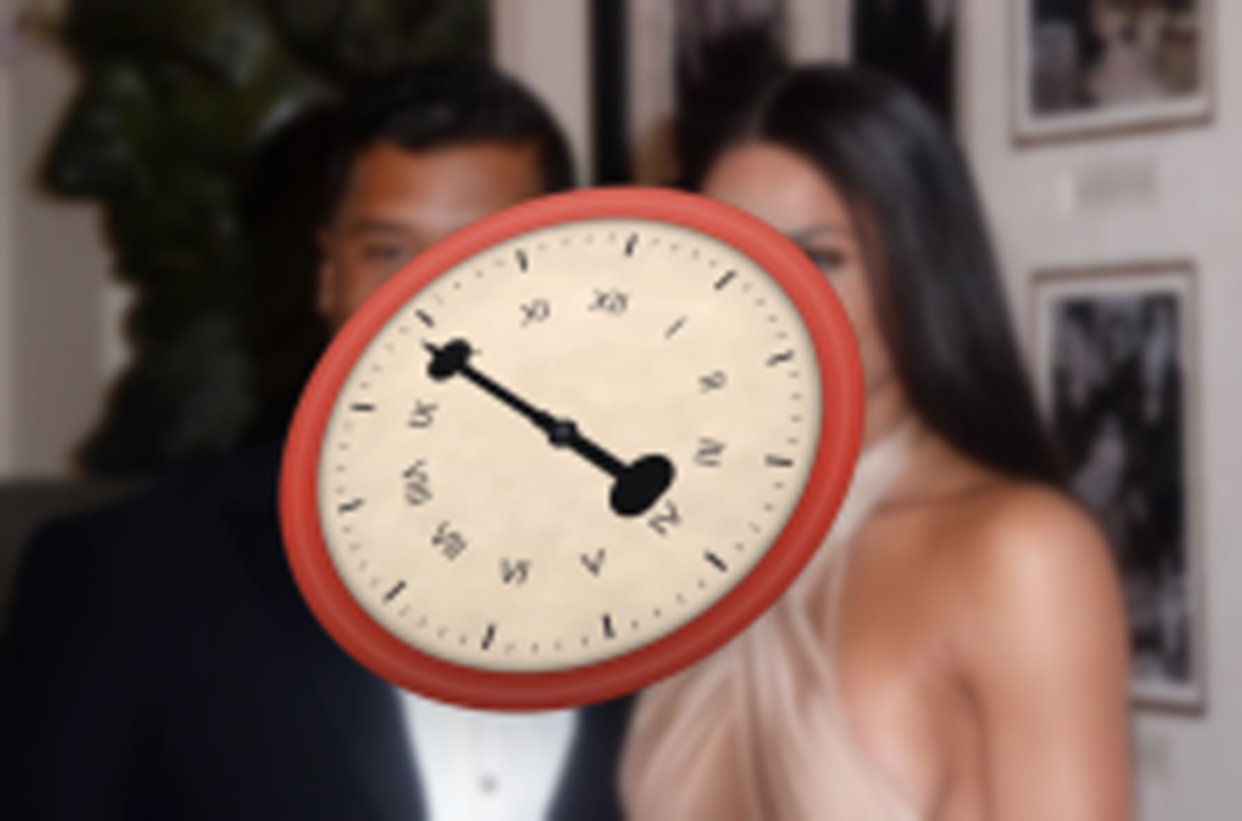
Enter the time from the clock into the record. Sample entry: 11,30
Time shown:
3,49
